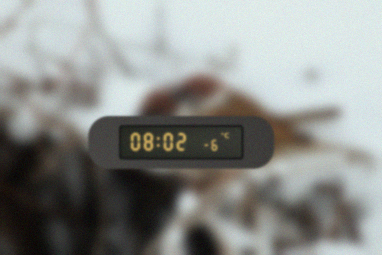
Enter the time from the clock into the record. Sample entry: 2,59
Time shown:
8,02
